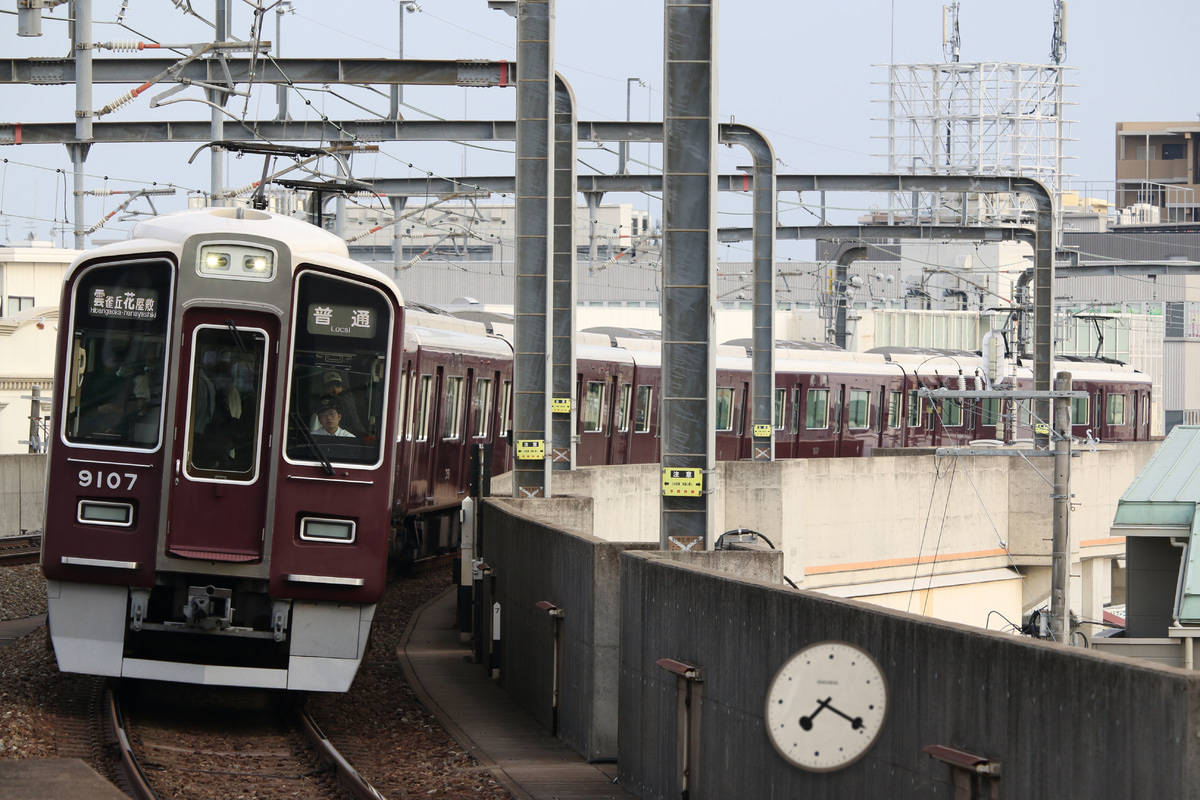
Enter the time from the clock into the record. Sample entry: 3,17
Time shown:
7,19
